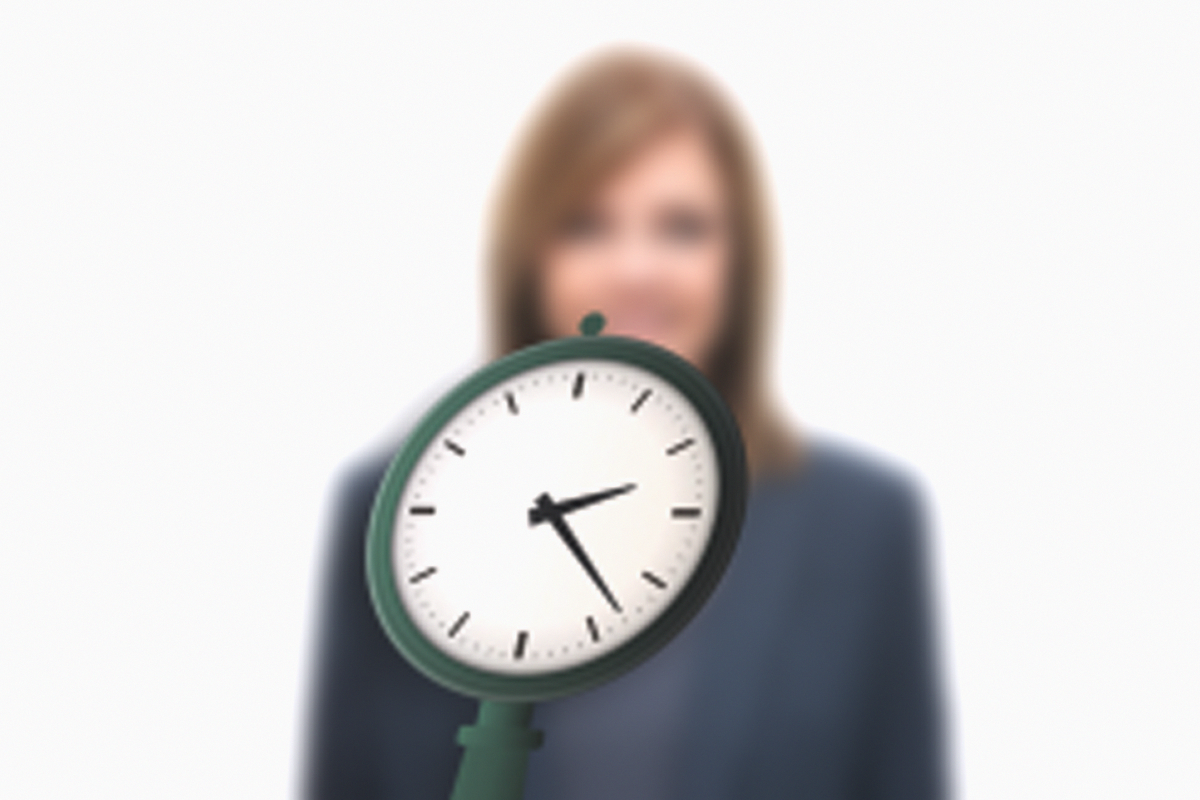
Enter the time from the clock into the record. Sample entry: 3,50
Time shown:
2,23
